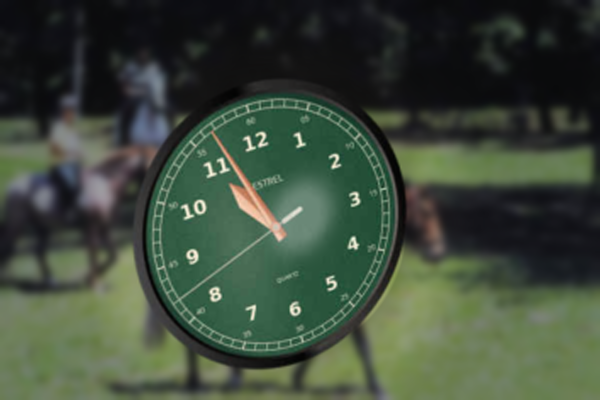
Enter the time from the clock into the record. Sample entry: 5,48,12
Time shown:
10,56,42
